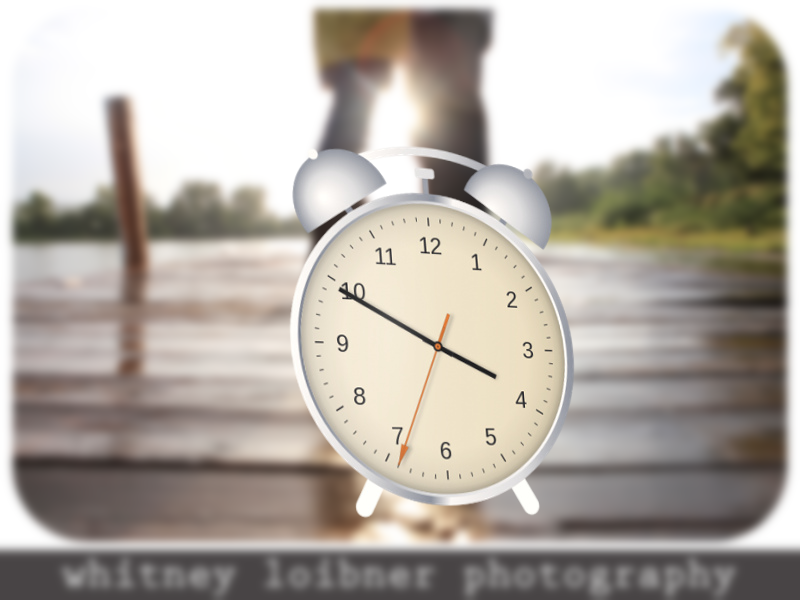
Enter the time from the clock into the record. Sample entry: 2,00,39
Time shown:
3,49,34
